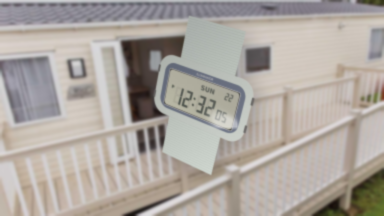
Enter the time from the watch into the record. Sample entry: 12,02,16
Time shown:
12,32,05
